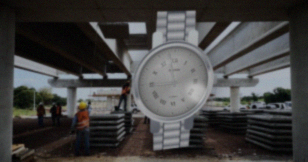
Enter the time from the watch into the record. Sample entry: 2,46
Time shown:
8,58
